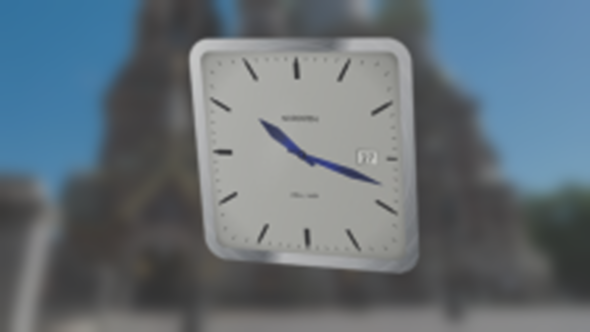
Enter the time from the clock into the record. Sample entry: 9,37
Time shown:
10,18
